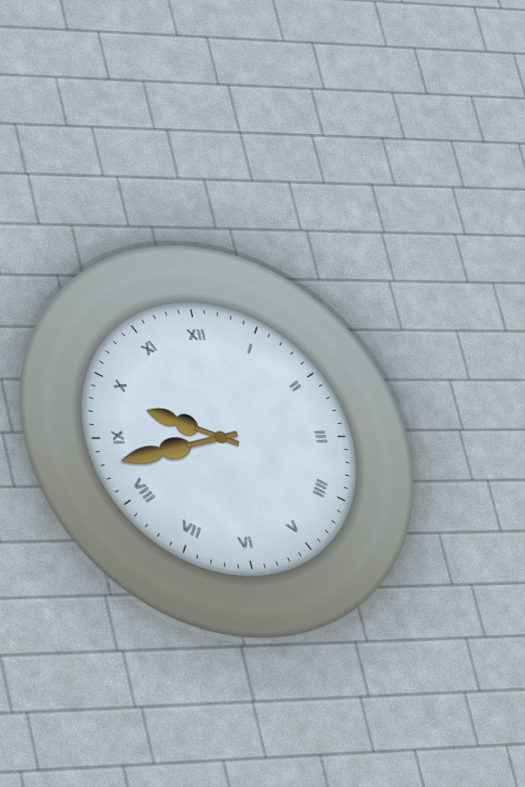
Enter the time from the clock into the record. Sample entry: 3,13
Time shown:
9,43
